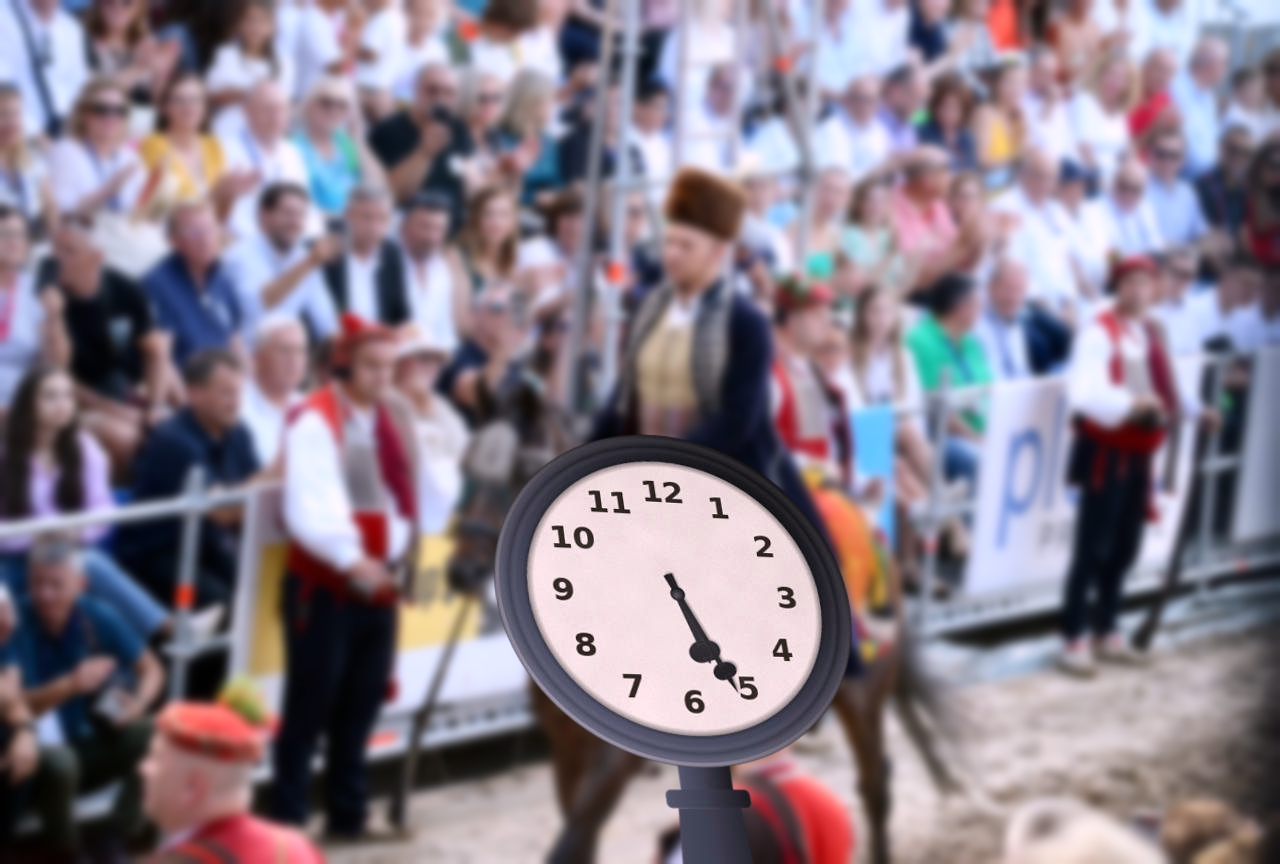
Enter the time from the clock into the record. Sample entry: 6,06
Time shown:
5,26
